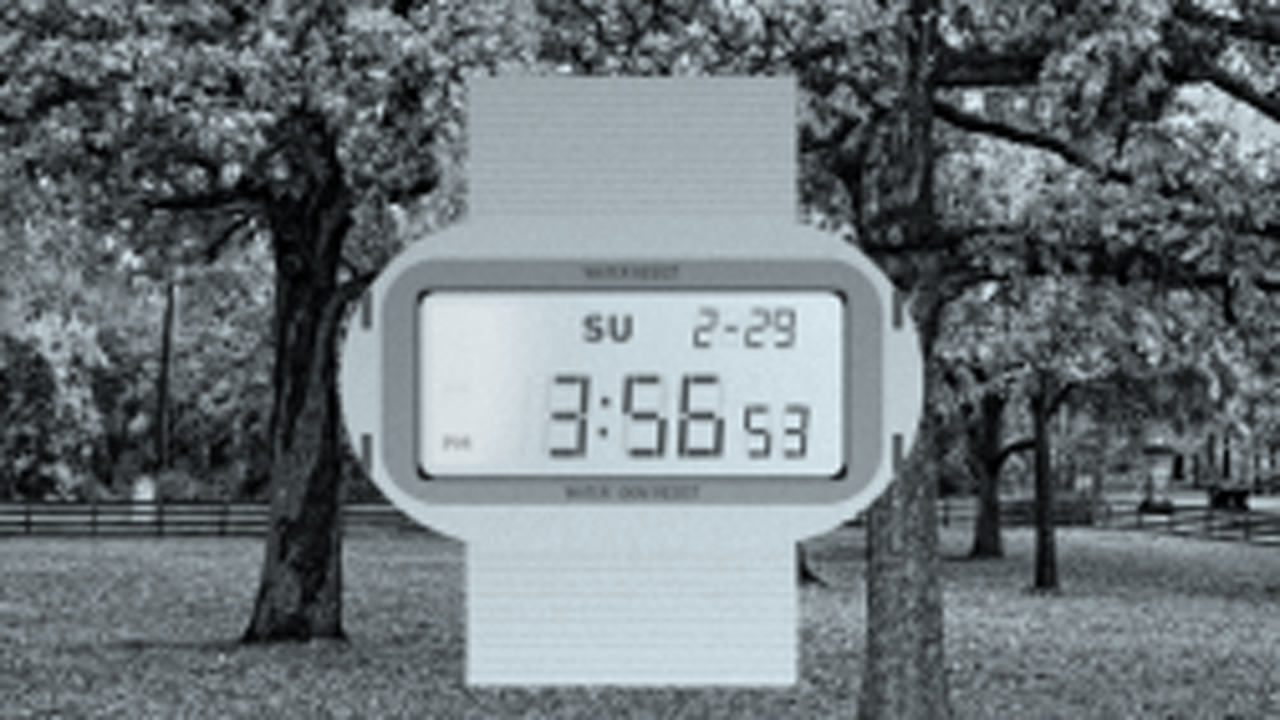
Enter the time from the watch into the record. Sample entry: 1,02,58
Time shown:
3,56,53
